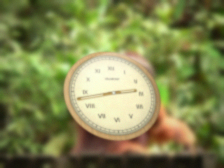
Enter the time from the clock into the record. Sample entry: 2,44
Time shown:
2,43
